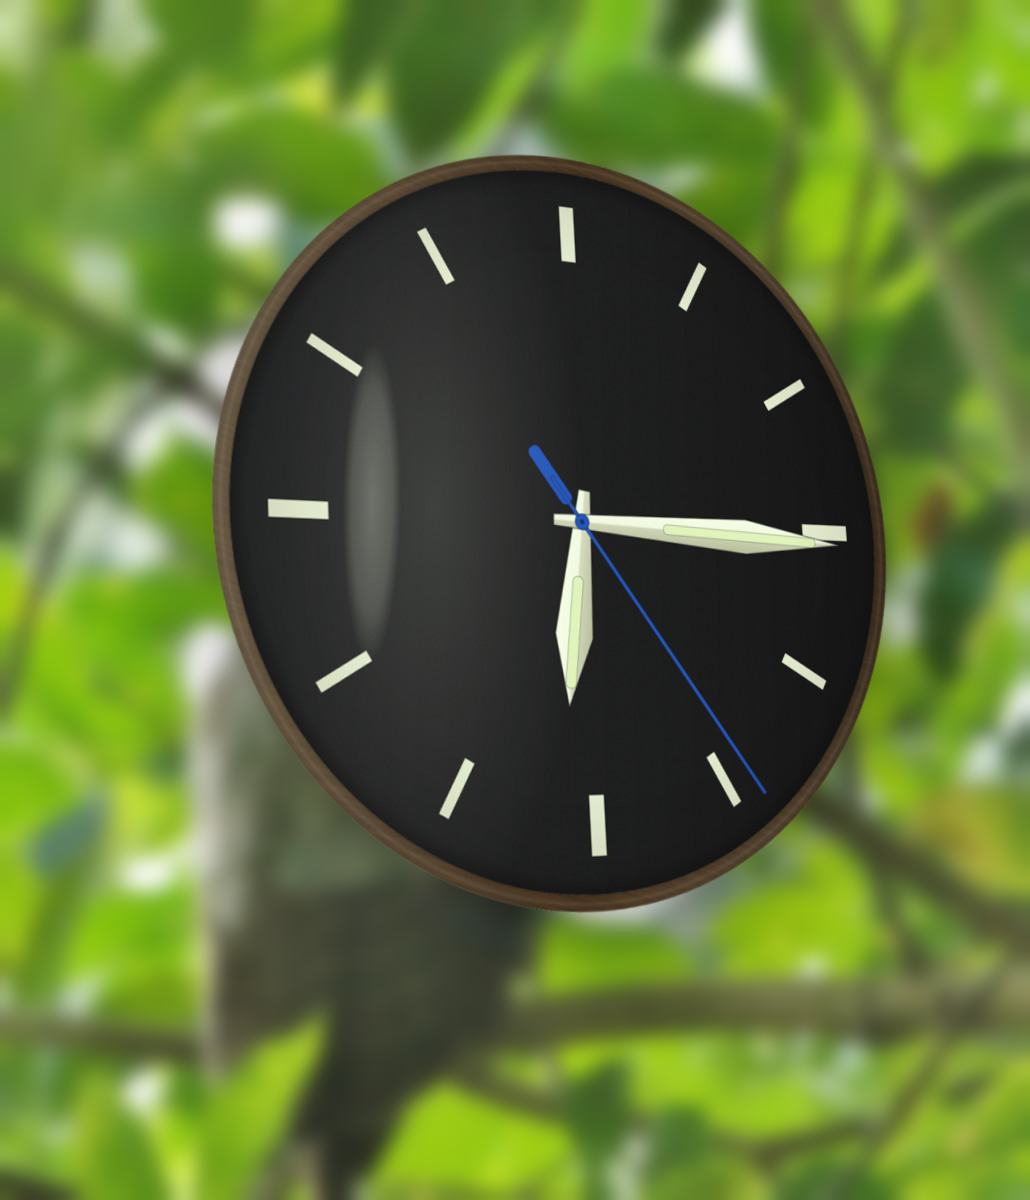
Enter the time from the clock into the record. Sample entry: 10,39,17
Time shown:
6,15,24
